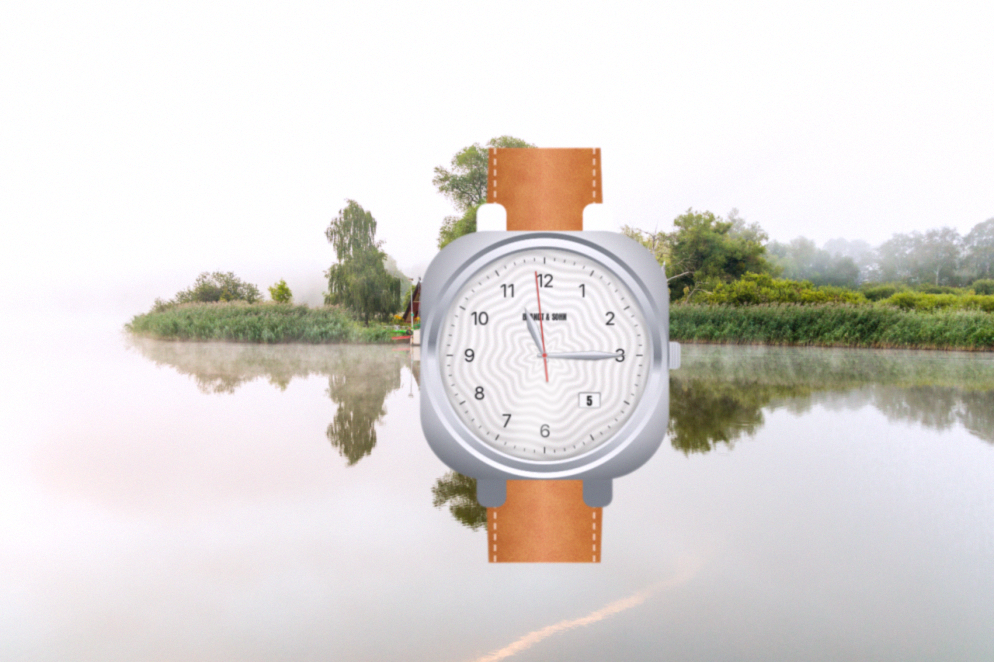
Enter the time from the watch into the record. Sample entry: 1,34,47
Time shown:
11,14,59
